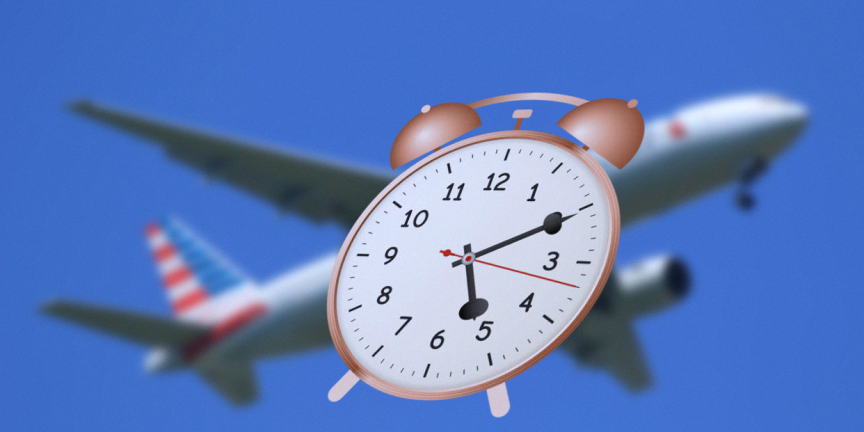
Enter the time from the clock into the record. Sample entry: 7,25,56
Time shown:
5,10,17
